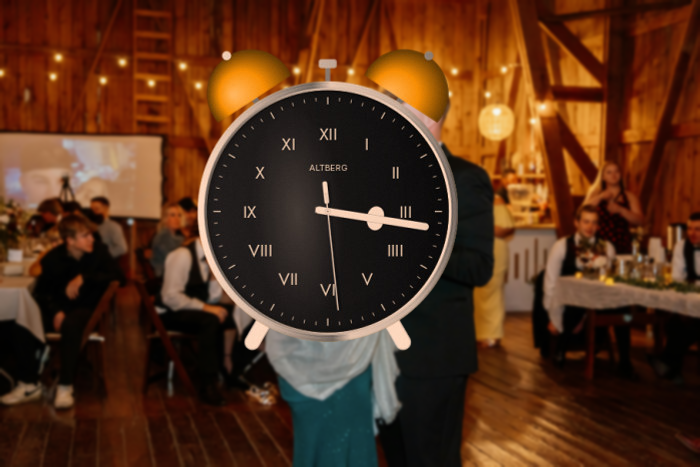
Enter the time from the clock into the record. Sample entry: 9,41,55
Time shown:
3,16,29
